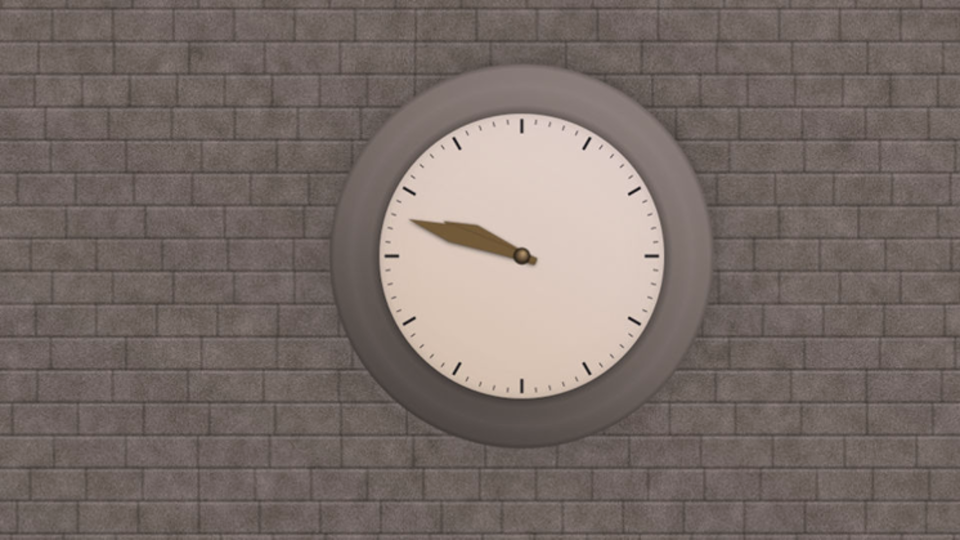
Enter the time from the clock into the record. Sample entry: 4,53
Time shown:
9,48
